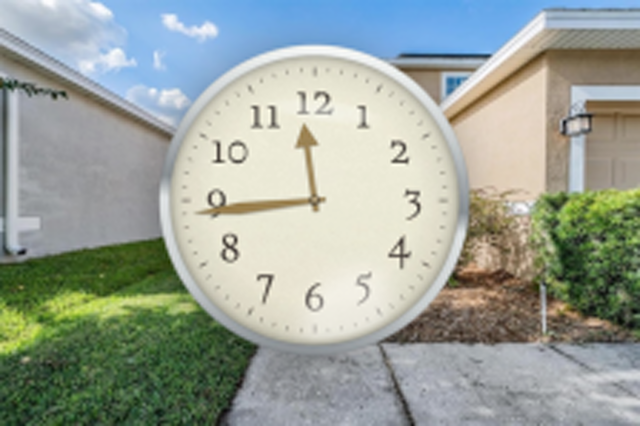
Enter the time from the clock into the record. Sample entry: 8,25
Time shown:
11,44
